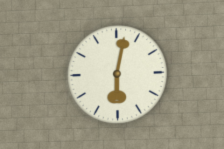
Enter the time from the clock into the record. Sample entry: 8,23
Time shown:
6,02
